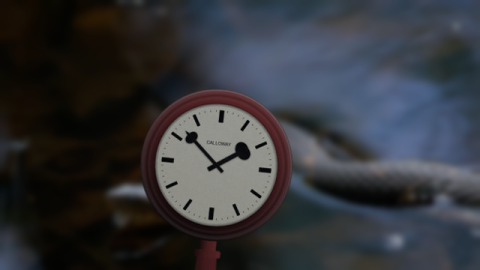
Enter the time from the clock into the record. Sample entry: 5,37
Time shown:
1,52
